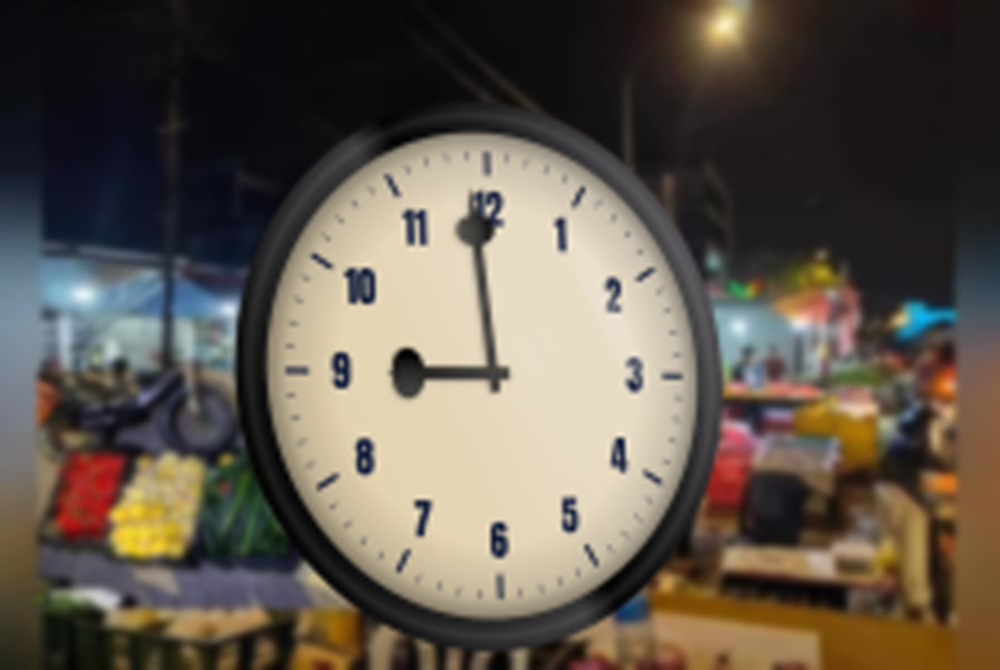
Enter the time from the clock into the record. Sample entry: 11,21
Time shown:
8,59
